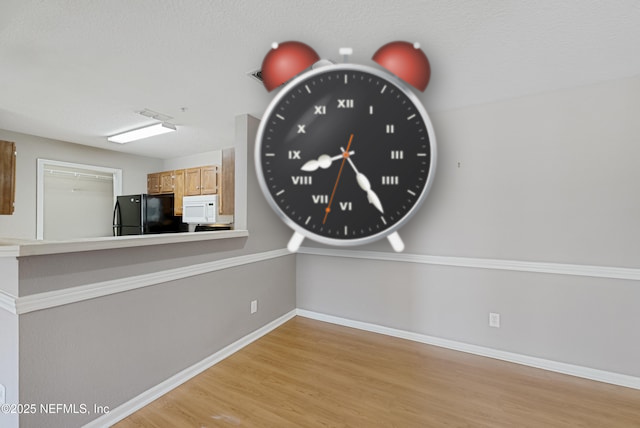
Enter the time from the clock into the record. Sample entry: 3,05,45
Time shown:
8,24,33
